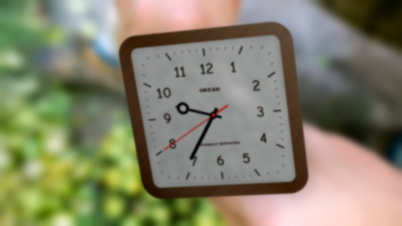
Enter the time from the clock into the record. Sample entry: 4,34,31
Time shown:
9,35,40
